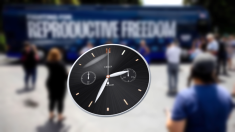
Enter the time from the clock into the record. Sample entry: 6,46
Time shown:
2,34
